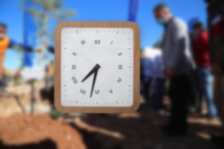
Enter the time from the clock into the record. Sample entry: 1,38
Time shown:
7,32
